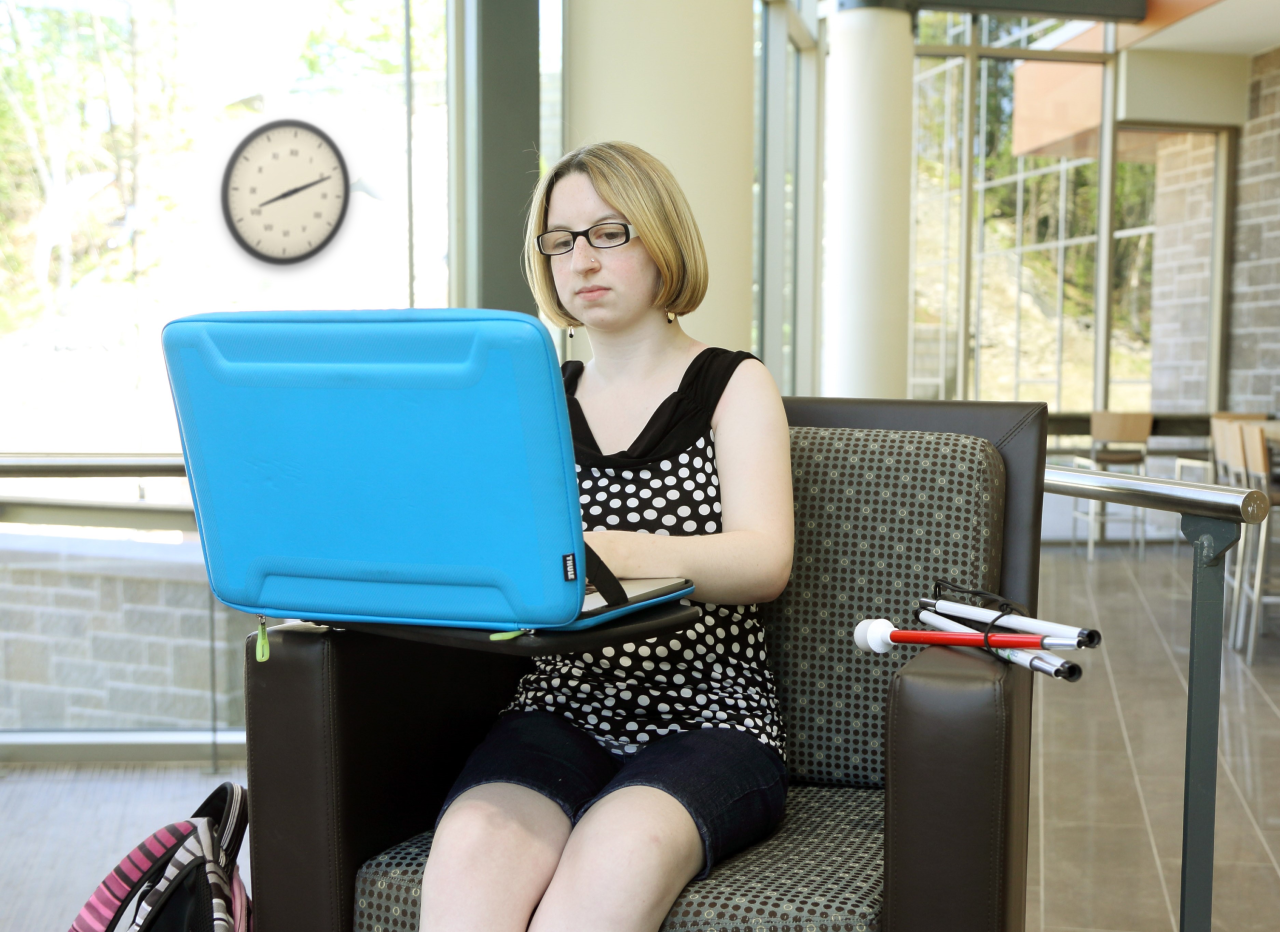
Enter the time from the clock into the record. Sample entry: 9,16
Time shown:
8,11
